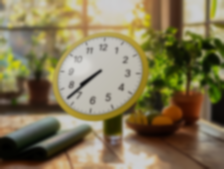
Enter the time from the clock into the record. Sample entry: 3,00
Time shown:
7,37
